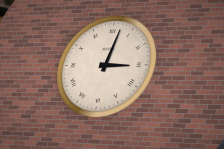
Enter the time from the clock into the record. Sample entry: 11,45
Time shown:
3,02
